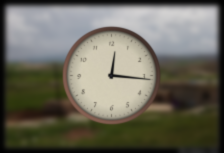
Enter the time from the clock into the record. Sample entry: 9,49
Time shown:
12,16
